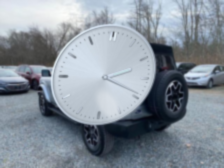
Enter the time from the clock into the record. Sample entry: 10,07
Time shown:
2,19
